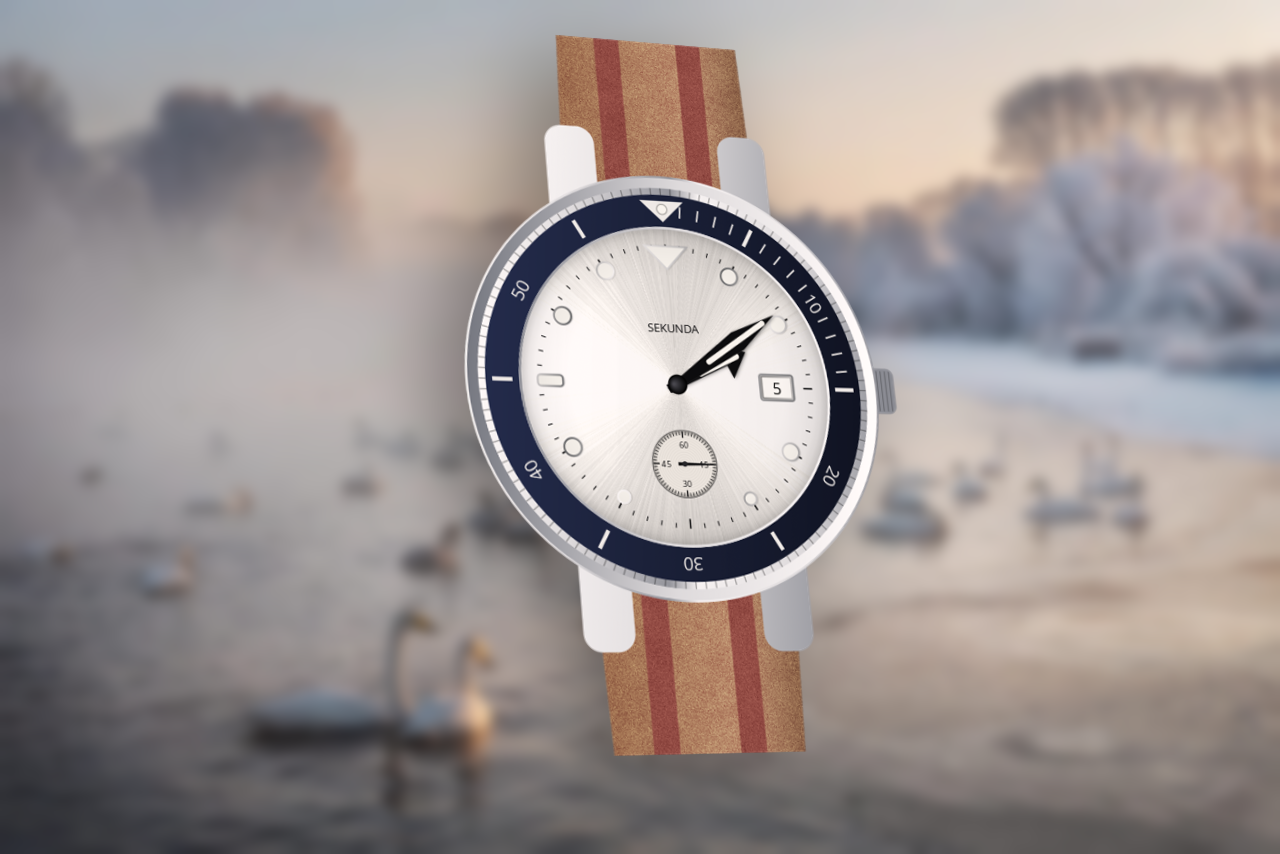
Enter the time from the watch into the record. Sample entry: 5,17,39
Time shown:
2,09,15
